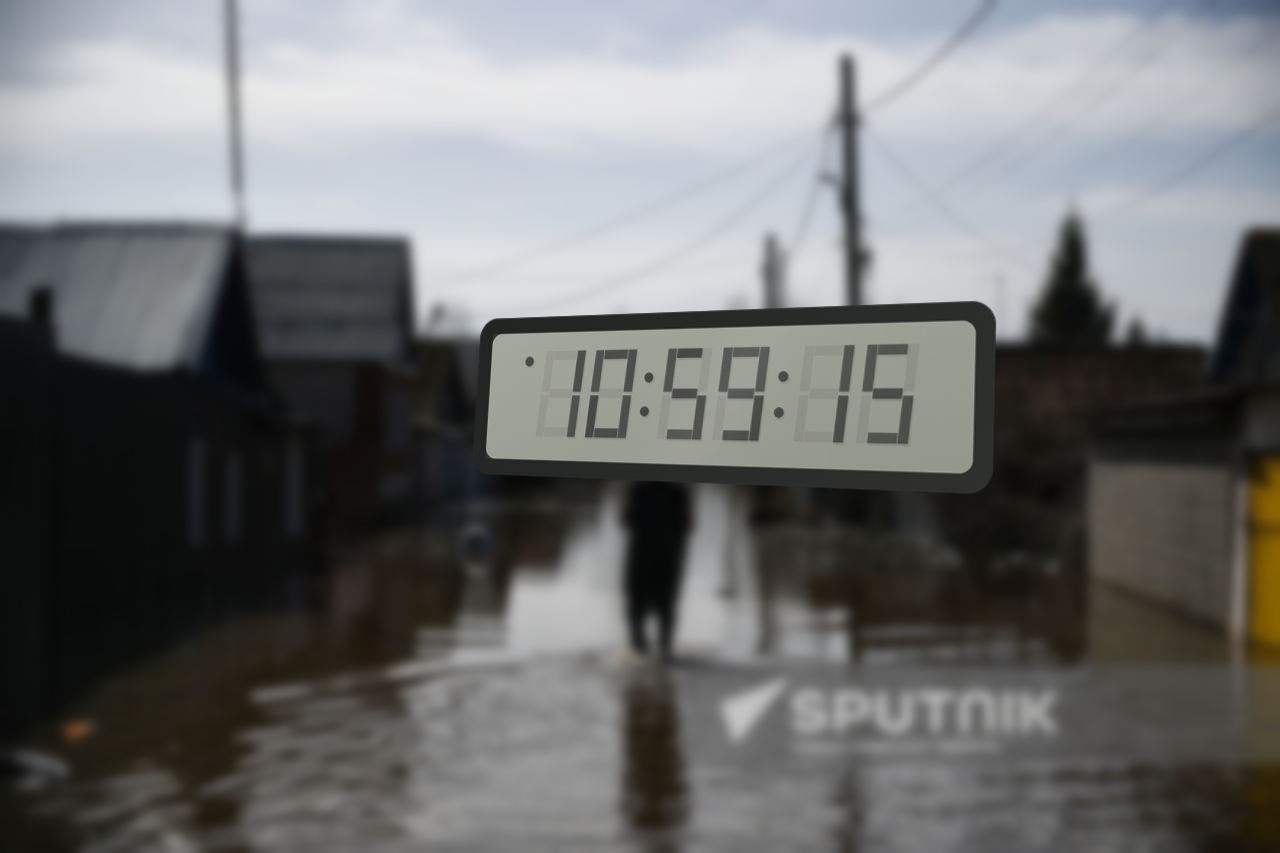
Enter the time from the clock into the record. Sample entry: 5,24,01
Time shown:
10,59,15
